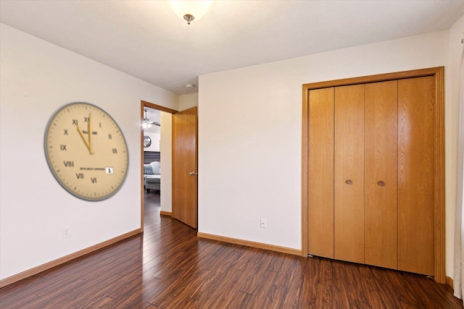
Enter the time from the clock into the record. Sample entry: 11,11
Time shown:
11,01
